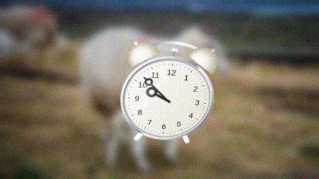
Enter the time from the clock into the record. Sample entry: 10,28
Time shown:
9,52
